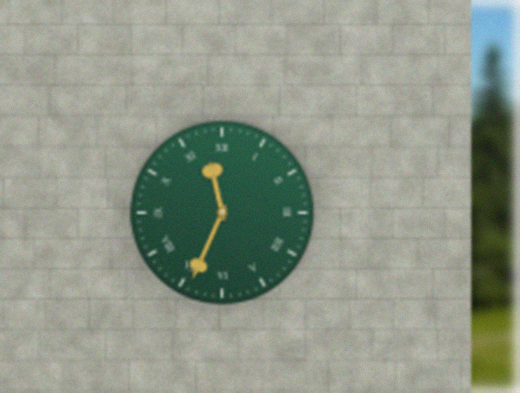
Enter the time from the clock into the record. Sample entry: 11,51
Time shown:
11,34
